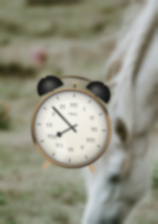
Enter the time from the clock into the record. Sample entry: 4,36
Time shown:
7,52
